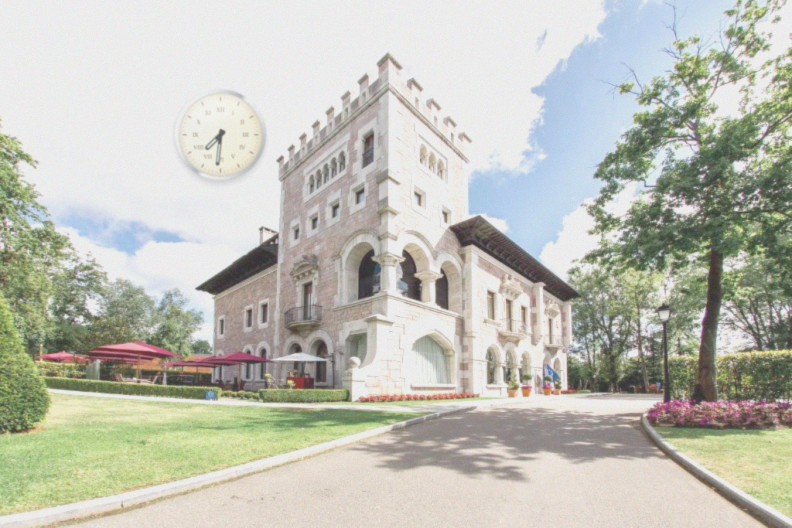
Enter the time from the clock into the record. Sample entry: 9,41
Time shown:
7,31
